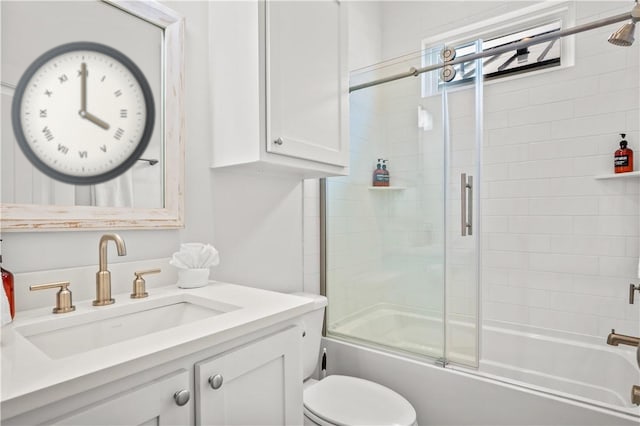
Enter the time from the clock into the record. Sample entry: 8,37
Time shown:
4,00
